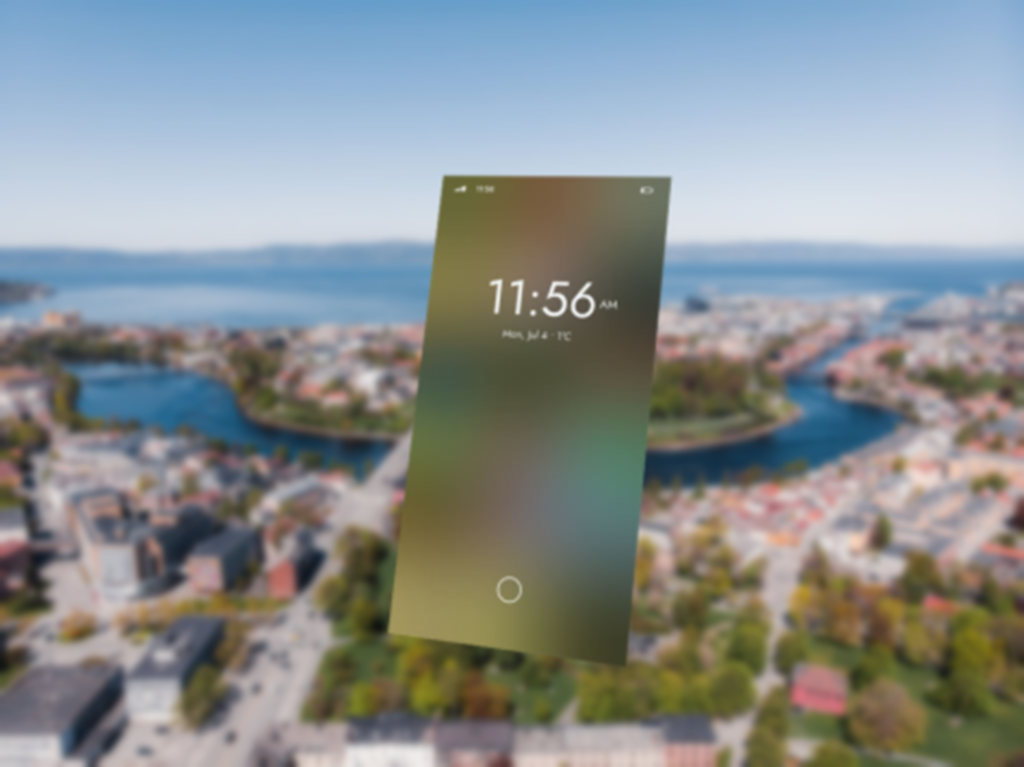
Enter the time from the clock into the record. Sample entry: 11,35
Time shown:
11,56
